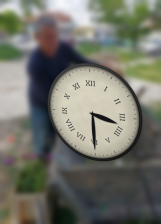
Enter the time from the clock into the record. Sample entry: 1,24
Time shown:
3,30
